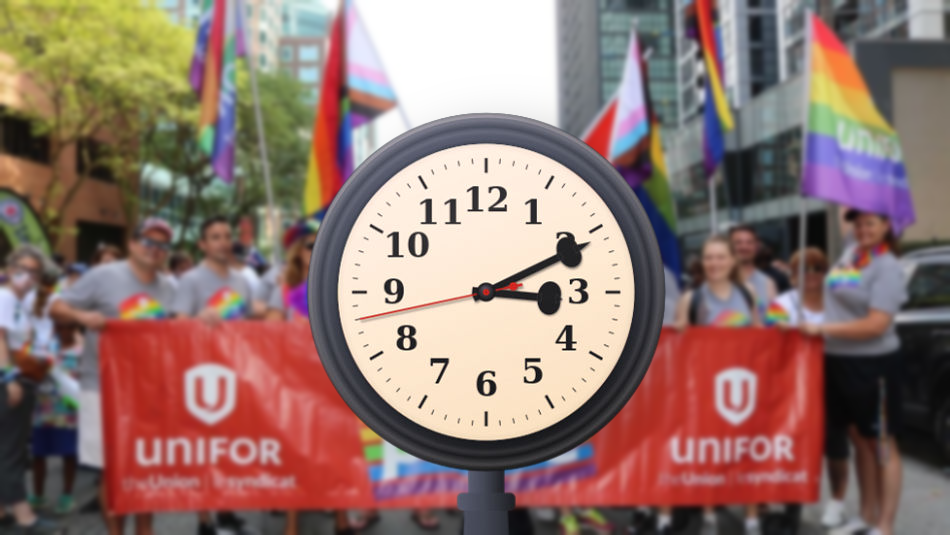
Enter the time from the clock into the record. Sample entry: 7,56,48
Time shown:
3,10,43
